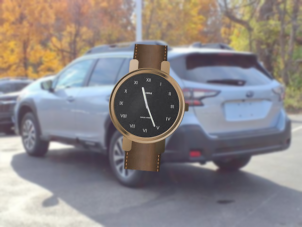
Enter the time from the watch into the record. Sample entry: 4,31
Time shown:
11,26
